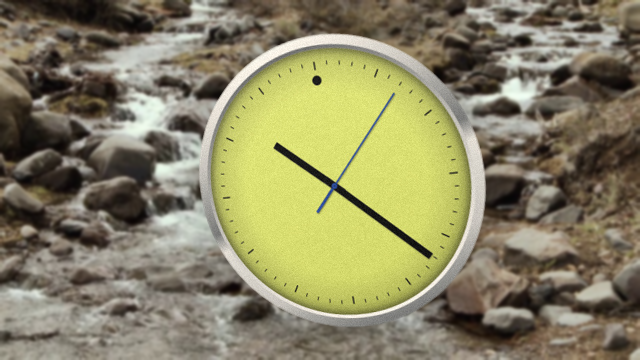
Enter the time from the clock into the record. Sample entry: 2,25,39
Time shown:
10,22,07
